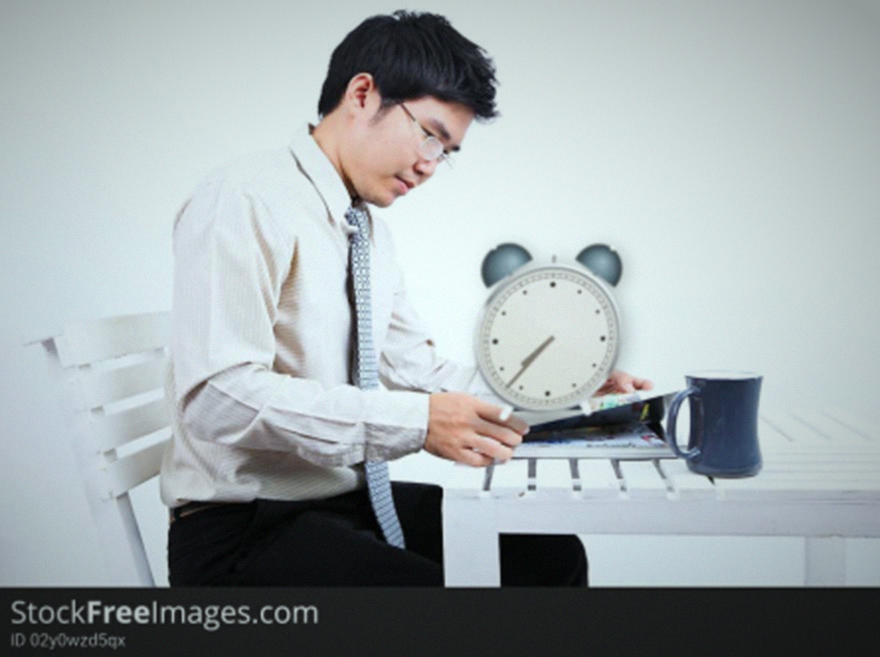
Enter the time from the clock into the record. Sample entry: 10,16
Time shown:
7,37
